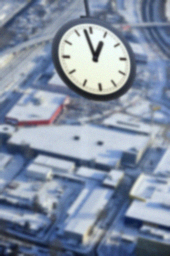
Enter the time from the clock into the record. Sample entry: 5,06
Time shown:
12,58
